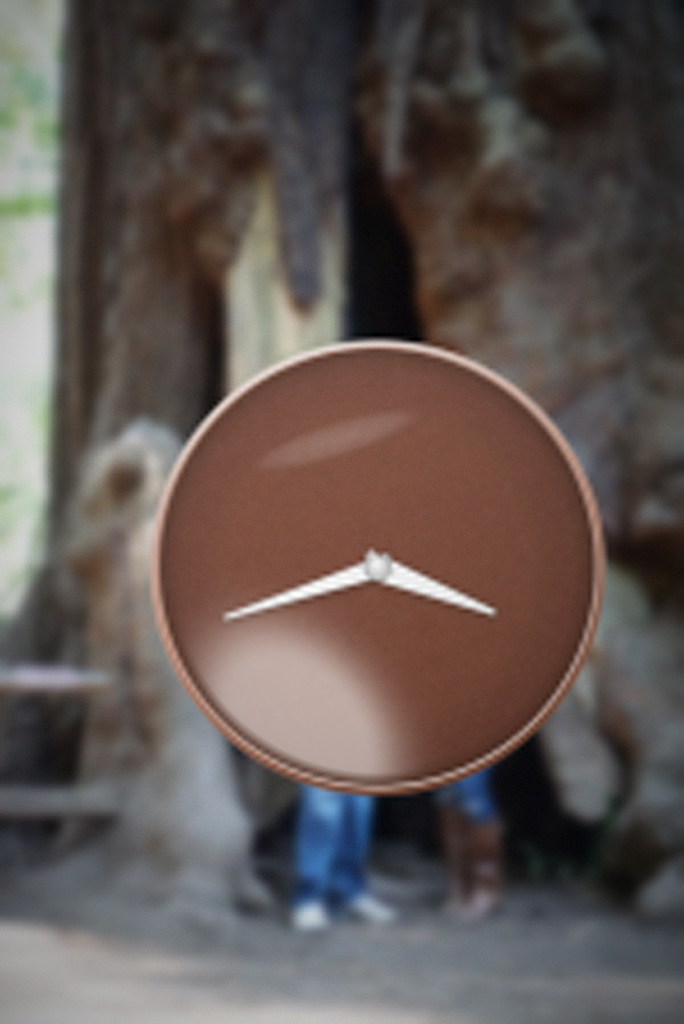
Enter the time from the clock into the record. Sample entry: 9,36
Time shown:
3,42
